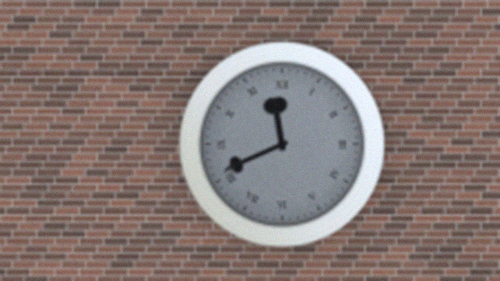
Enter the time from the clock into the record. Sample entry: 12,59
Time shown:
11,41
